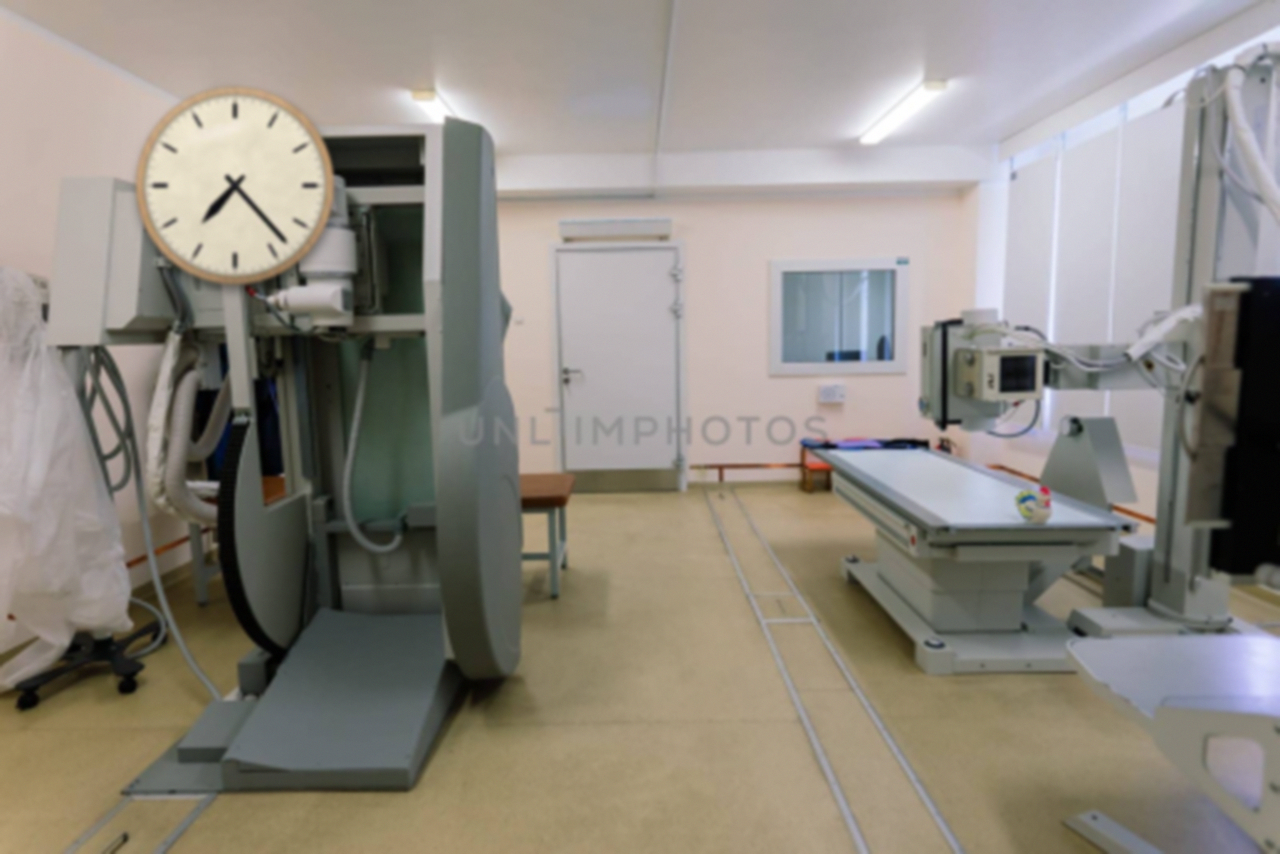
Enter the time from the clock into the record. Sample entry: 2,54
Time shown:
7,23
